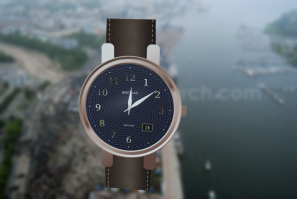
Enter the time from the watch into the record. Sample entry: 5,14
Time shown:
12,09
